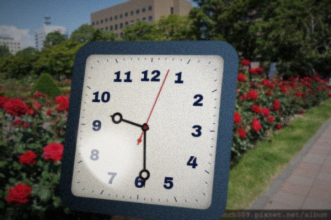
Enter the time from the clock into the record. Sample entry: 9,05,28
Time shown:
9,29,03
